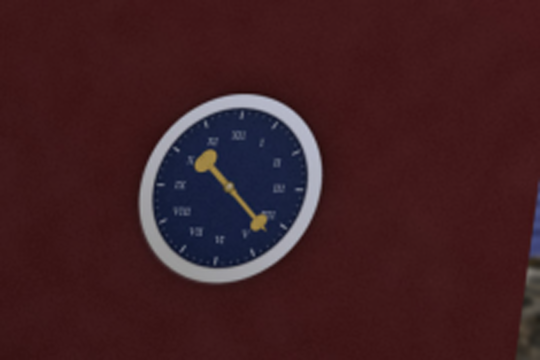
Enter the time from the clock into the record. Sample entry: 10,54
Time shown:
10,22
